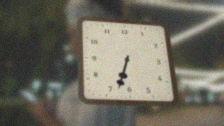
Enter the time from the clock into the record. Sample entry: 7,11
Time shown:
6,33
